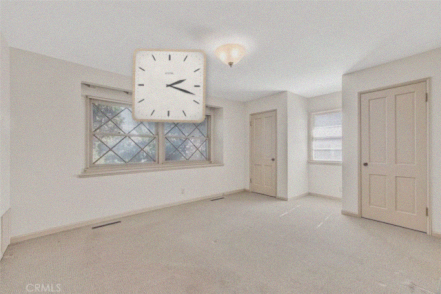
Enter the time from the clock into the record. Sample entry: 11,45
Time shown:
2,18
